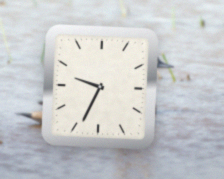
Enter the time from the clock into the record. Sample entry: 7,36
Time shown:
9,34
